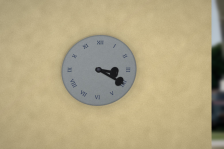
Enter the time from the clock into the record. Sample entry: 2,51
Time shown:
3,20
